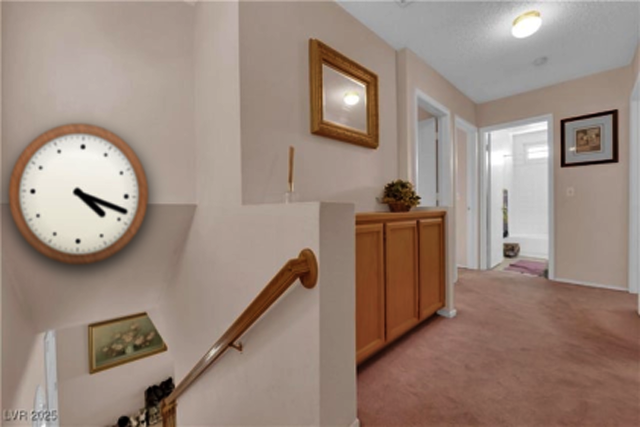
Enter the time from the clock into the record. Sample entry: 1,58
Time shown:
4,18
